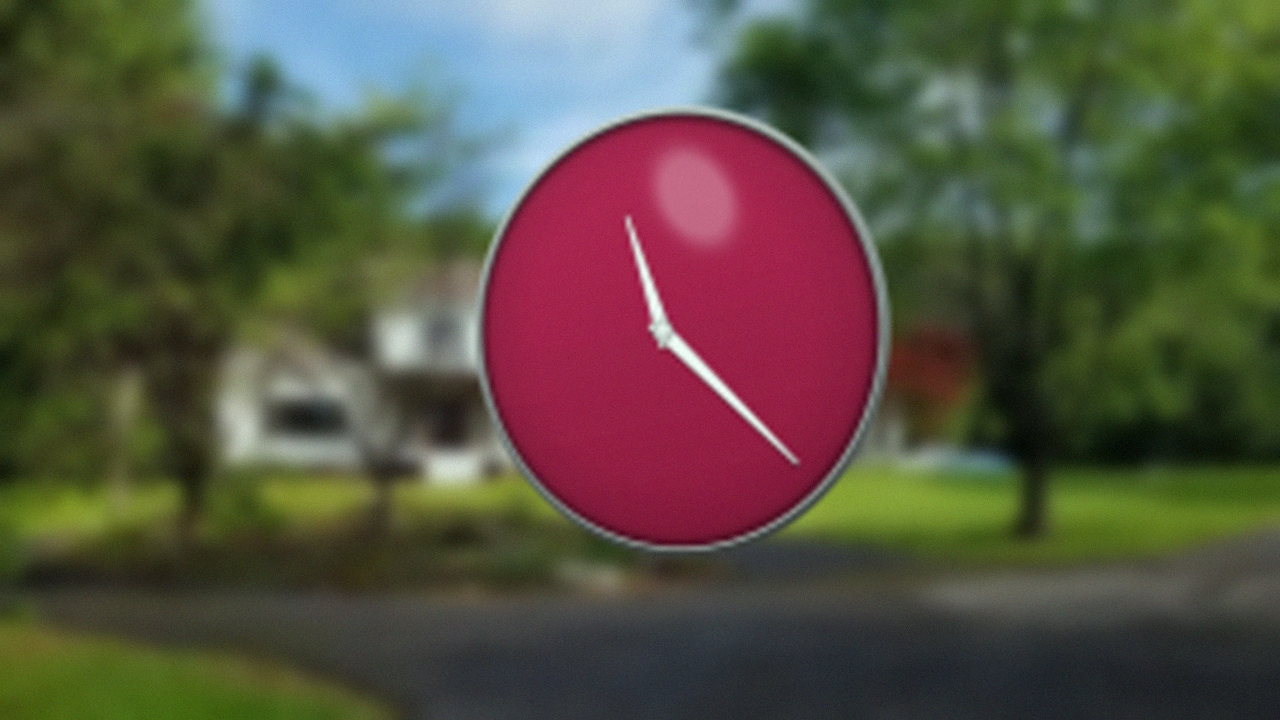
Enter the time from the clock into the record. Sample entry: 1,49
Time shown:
11,22
